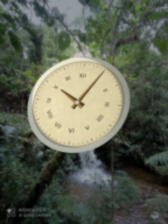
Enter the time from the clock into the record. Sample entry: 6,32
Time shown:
10,05
